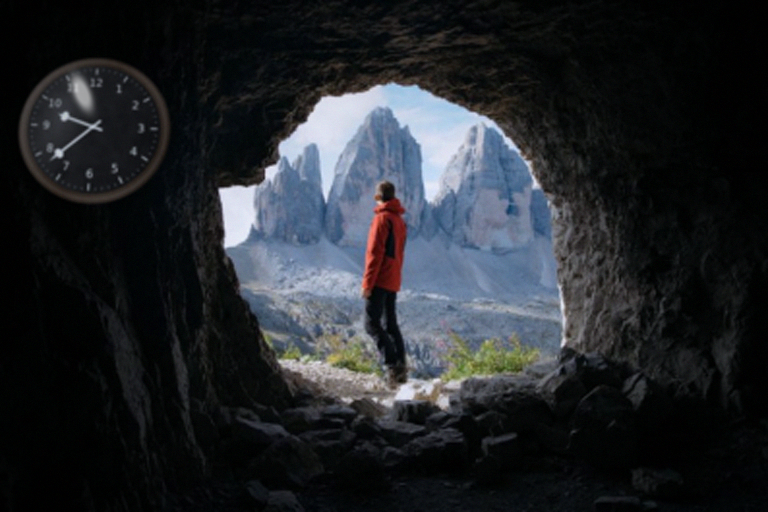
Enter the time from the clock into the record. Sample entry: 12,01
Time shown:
9,38
